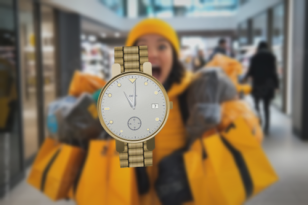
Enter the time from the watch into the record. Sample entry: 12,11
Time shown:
11,01
